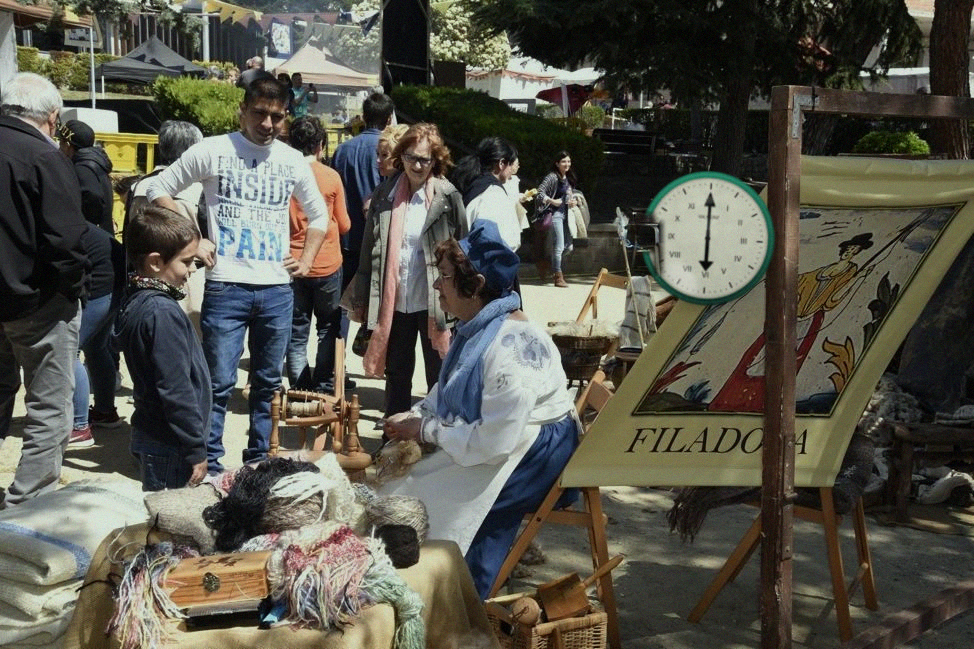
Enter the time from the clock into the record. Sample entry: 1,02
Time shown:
6,00
